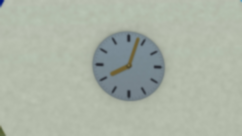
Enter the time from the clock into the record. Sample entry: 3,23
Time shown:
8,03
